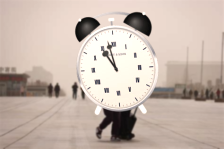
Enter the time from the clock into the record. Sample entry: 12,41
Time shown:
10,58
